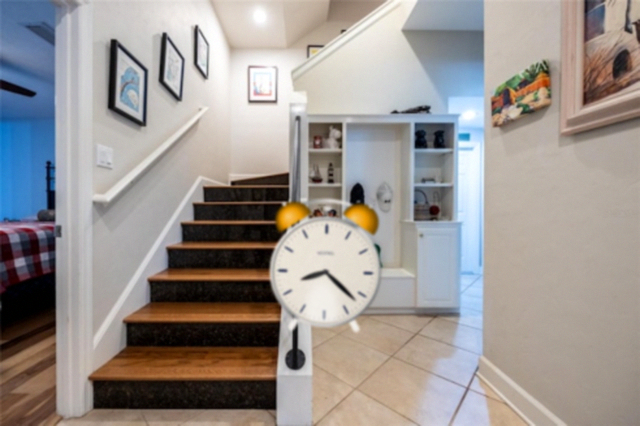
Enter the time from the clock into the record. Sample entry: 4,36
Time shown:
8,22
